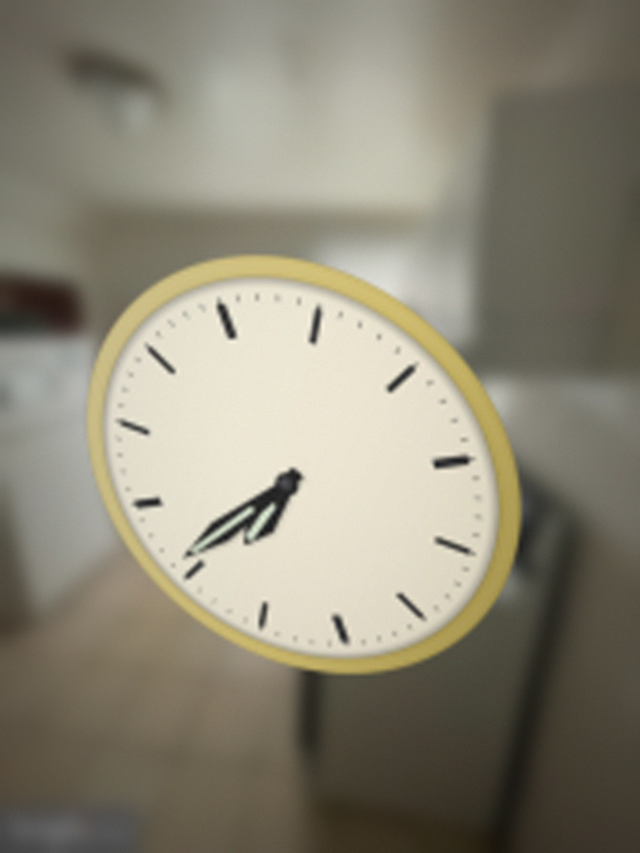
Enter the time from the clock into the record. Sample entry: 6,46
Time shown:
7,41
